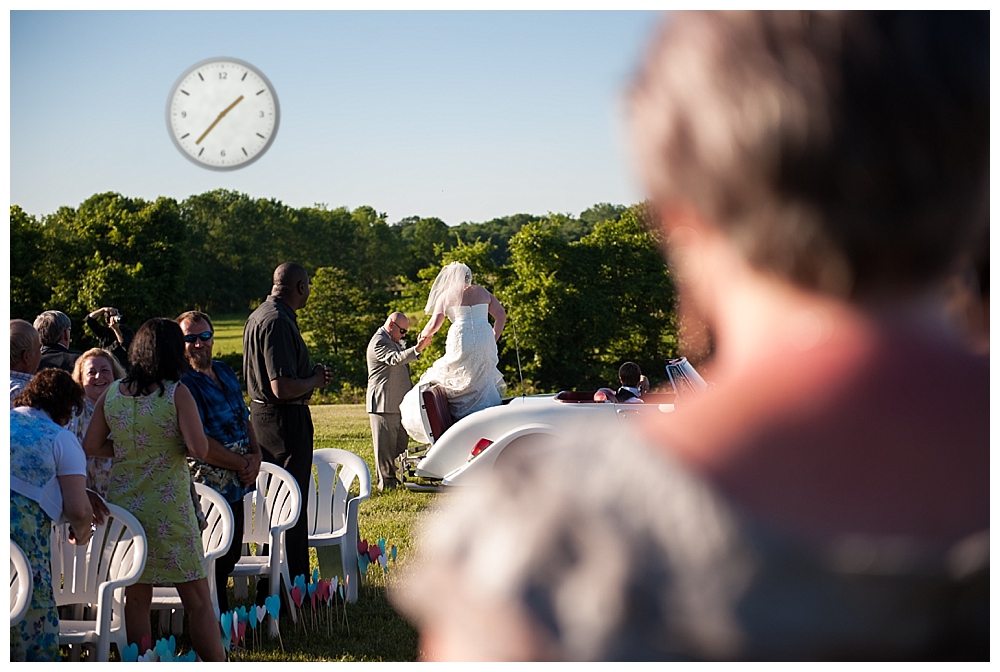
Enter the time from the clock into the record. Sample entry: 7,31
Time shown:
1,37
